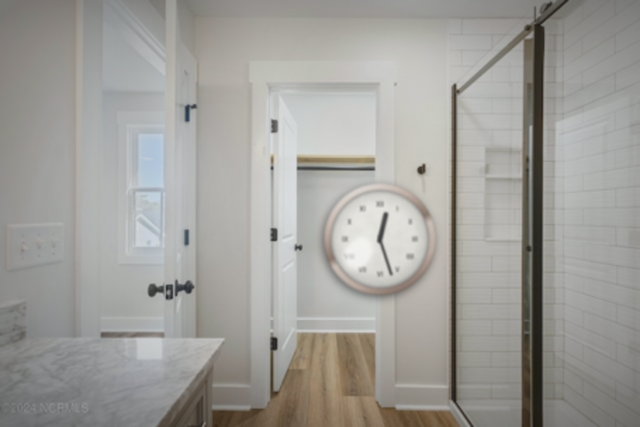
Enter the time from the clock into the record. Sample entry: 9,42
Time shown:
12,27
